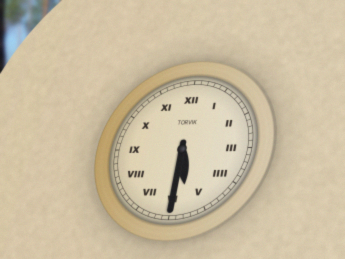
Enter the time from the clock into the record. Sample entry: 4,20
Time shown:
5,30
